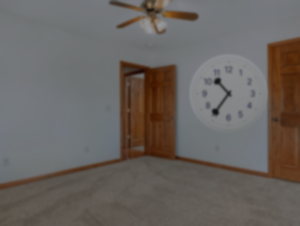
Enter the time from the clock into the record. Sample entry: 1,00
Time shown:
10,36
